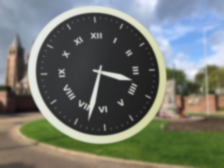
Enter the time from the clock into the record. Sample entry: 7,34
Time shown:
3,33
